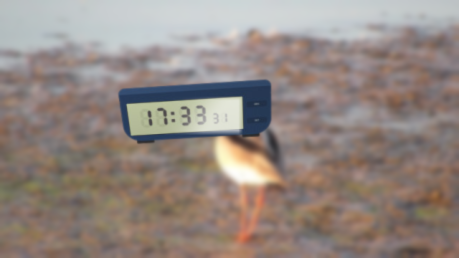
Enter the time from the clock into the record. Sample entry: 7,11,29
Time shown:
17,33,31
